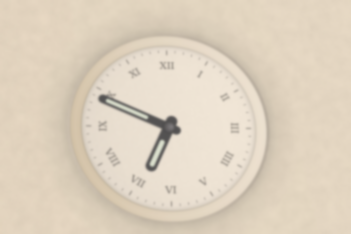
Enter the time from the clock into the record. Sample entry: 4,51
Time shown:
6,49
